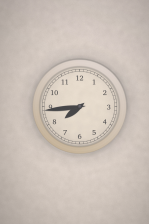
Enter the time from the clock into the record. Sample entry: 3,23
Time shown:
7,44
